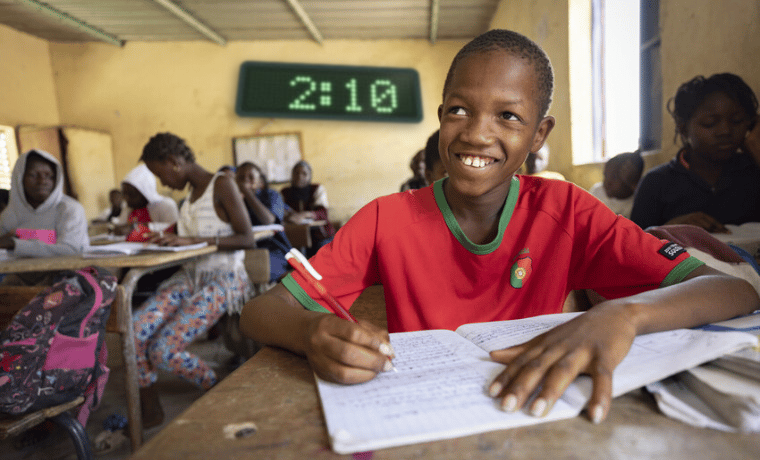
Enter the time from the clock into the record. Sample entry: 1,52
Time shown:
2,10
